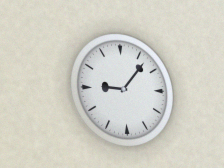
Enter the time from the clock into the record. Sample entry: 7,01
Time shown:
9,07
